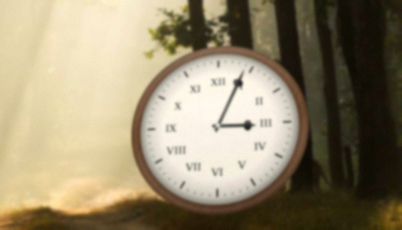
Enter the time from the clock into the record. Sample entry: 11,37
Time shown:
3,04
